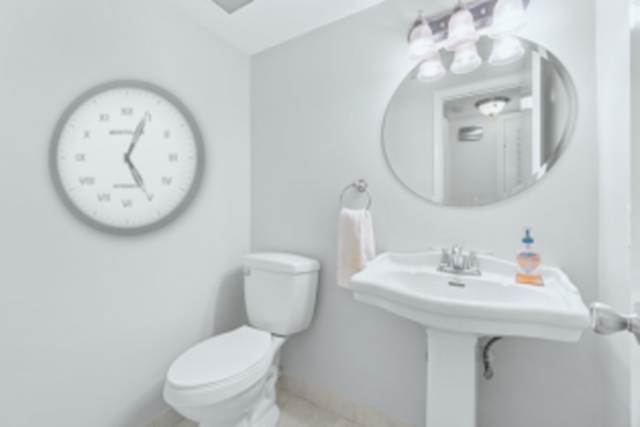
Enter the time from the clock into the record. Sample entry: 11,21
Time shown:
5,04
